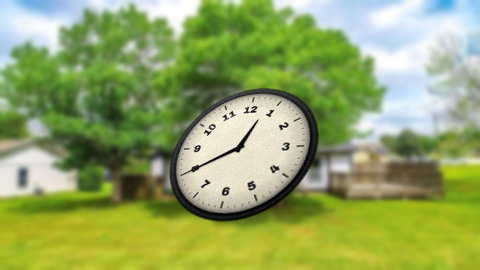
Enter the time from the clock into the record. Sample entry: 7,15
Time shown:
12,40
